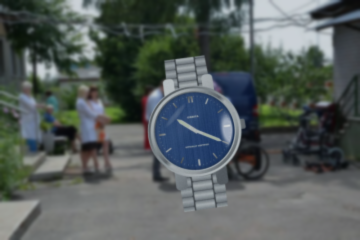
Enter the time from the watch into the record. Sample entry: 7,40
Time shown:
10,20
